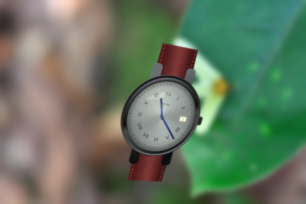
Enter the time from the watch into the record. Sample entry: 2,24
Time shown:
11,23
